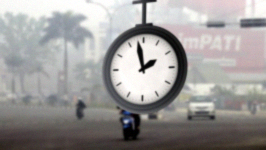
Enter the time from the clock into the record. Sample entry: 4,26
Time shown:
1,58
